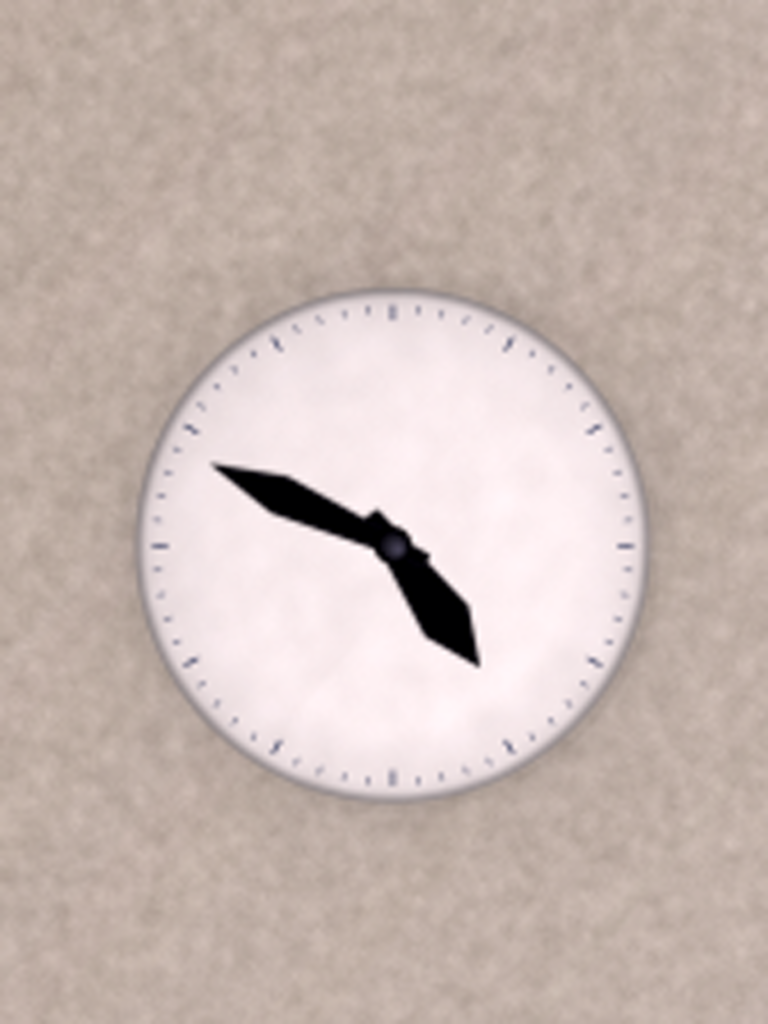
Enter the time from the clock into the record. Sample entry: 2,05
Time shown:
4,49
